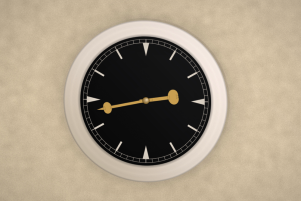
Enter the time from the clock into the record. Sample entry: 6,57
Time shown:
2,43
